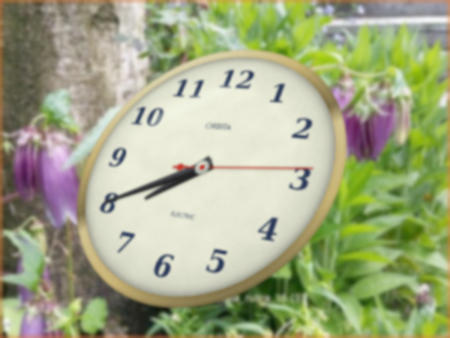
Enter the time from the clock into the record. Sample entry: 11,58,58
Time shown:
7,40,14
